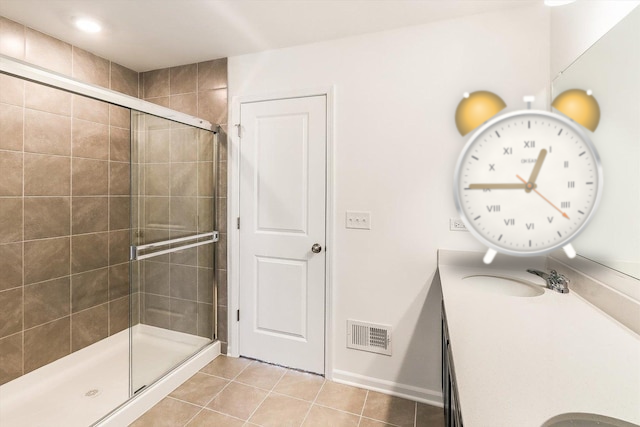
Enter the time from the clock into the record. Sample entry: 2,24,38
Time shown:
12,45,22
